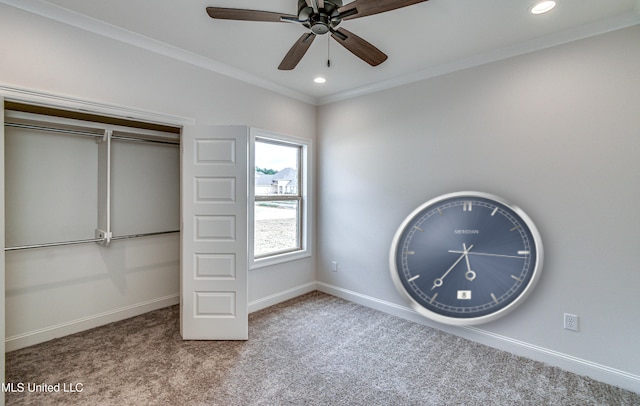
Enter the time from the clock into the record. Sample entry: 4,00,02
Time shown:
5,36,16
